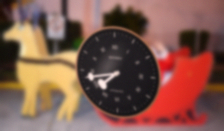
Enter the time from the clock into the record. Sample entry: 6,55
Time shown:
7,43
